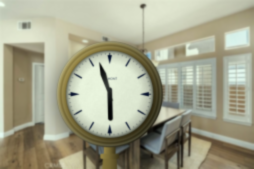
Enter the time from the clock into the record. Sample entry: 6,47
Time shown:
5,57
